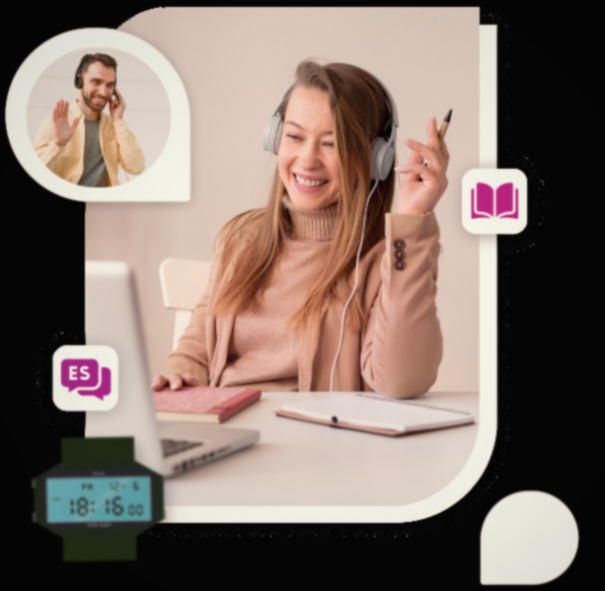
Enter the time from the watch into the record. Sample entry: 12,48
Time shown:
18,16
